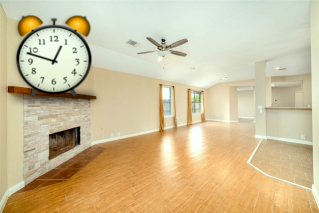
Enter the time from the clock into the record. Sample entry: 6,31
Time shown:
12,48
